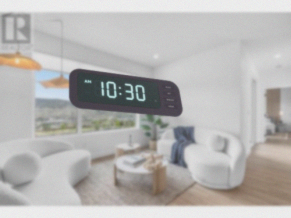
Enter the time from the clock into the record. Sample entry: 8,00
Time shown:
10,30
